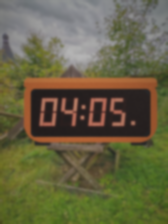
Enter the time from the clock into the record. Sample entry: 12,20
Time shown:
4,05
